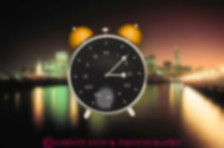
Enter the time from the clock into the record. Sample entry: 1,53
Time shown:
3,08
